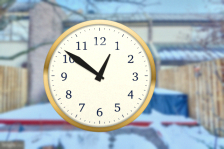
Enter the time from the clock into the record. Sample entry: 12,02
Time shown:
12,51
